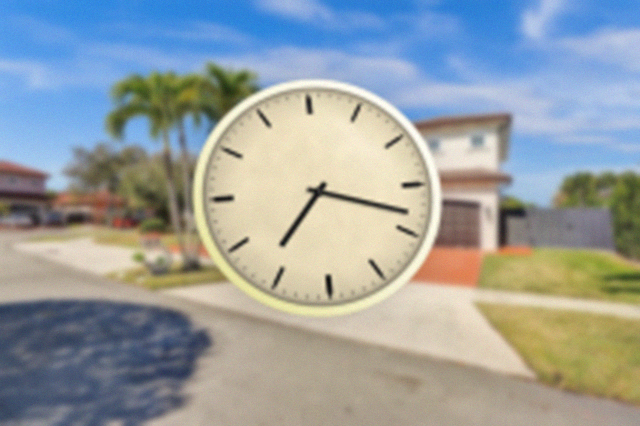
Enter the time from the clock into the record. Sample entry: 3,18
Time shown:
7,18
